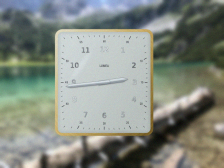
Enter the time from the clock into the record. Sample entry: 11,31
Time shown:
2,44
